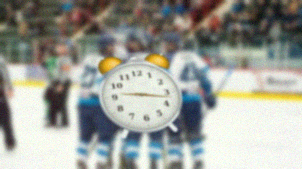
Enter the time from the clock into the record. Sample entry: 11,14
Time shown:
9,17
